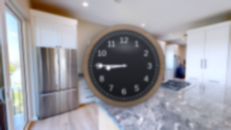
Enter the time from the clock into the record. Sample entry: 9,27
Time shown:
8,45
